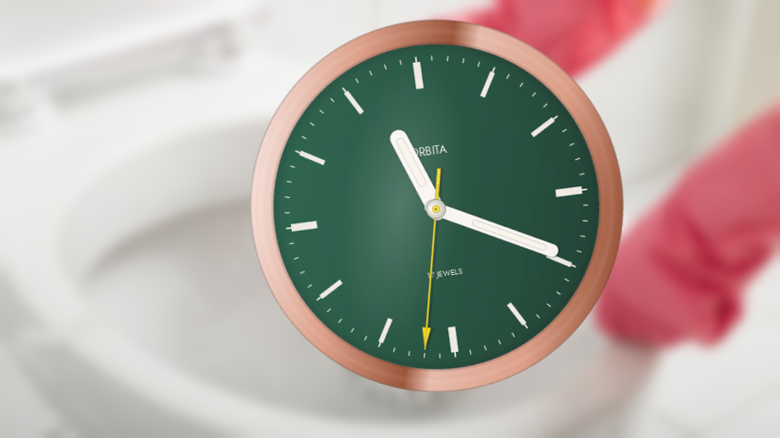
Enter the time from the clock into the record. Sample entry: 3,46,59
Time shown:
11,19,32
